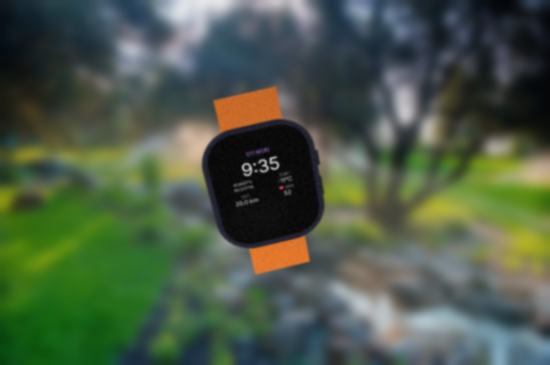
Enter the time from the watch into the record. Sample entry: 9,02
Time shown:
9,35
